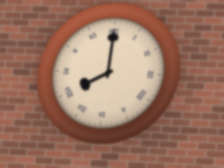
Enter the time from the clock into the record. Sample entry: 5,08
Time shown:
8,00
